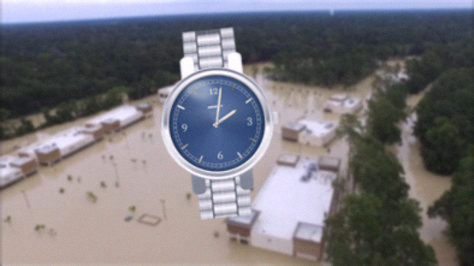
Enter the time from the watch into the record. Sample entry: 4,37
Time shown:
2,02
